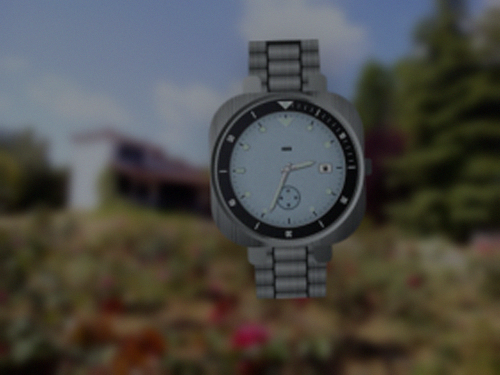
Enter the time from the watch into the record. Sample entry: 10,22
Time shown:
2,34
